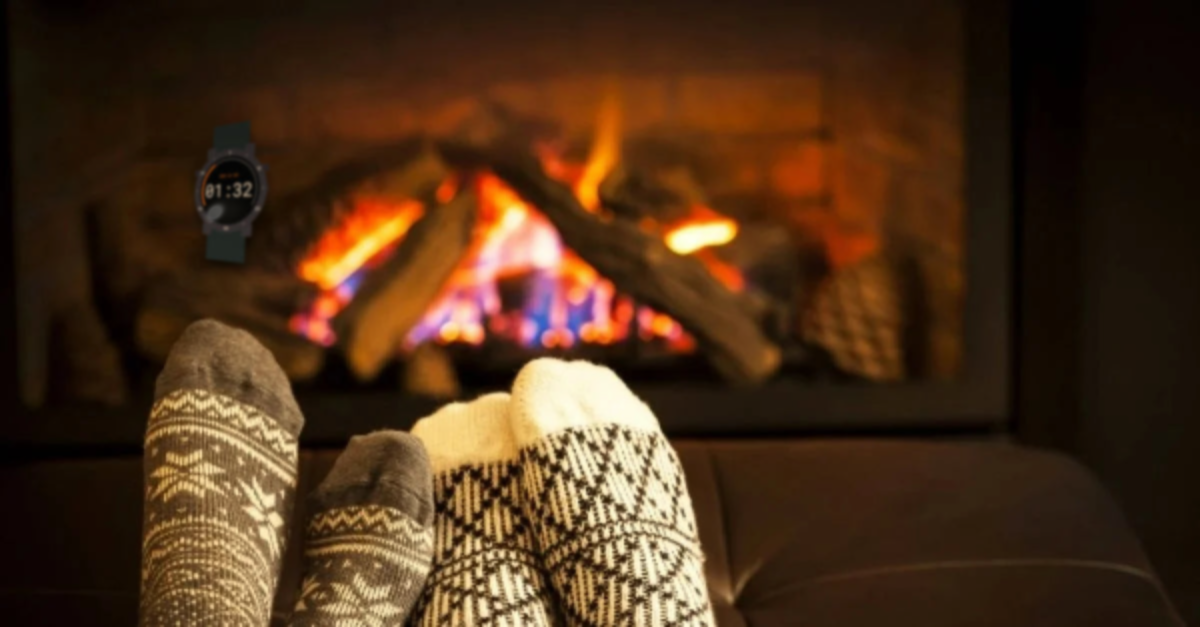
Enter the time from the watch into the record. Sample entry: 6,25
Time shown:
1,32
